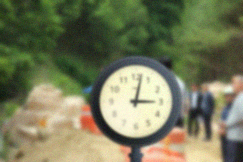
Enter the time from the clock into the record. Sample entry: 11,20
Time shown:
3,02
